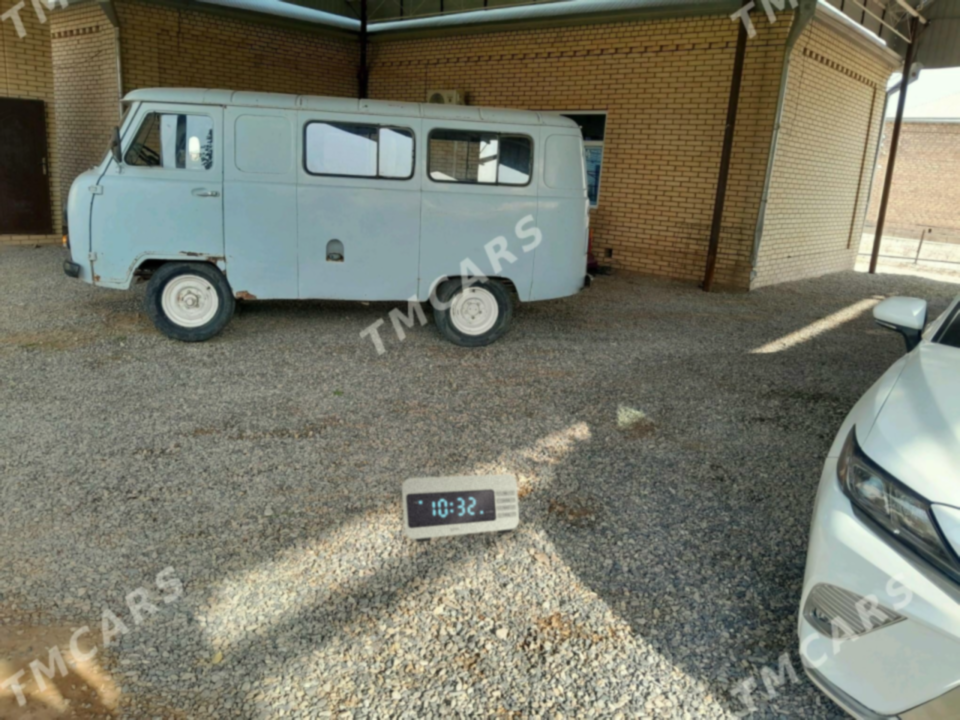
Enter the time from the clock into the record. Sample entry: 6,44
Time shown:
10,32
